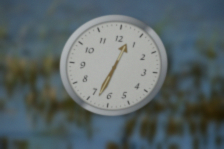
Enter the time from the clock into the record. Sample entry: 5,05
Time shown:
12,33
